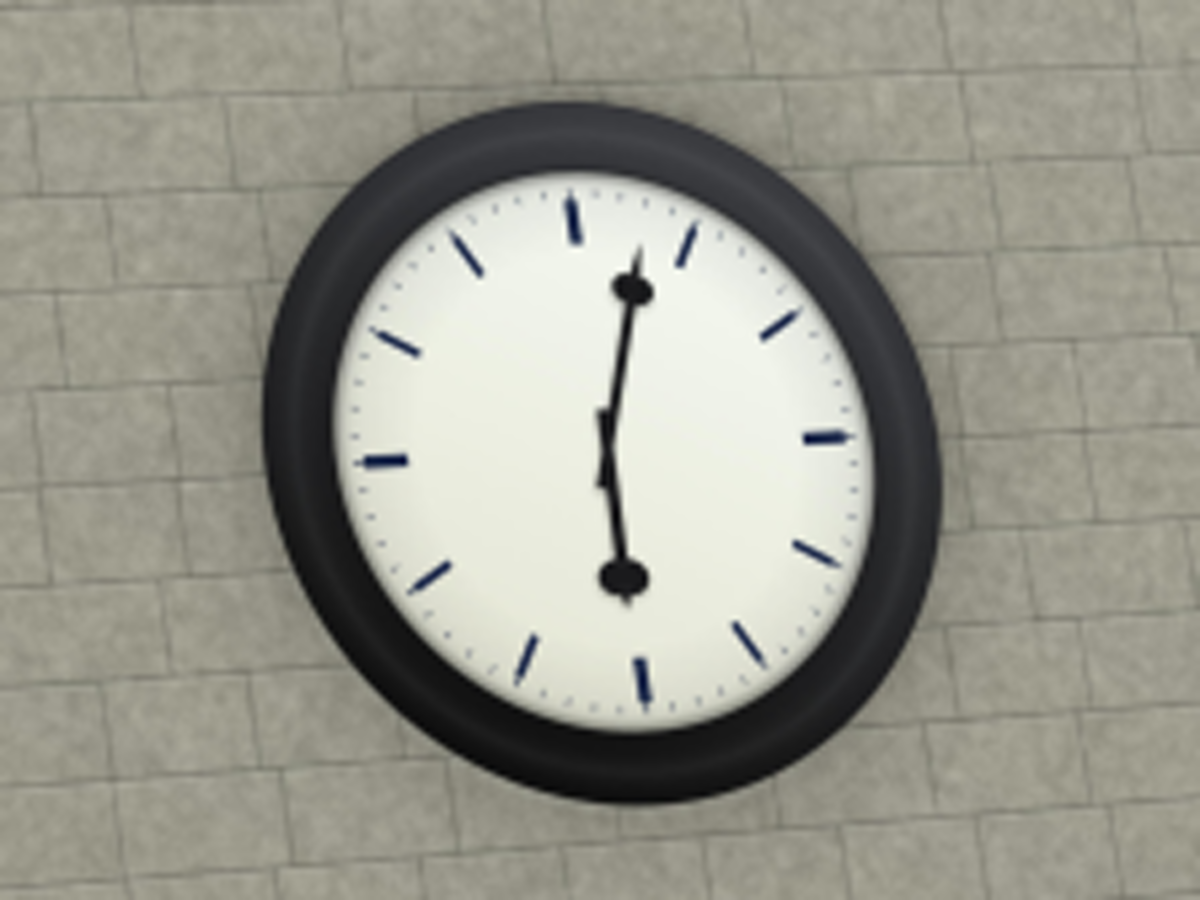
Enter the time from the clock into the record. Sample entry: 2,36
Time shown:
6,03
